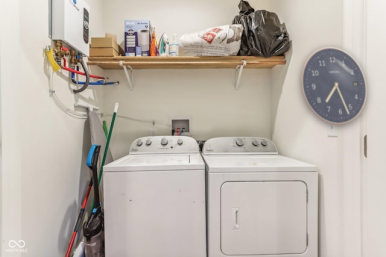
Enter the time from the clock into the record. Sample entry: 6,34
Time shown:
7,27
